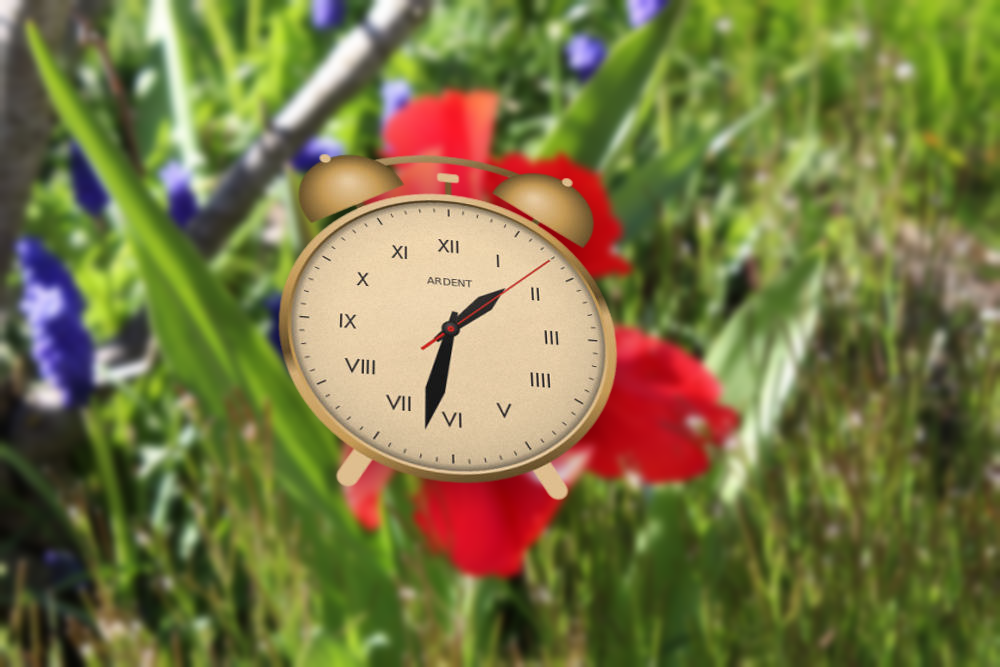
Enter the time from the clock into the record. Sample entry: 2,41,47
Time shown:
1,32,08
